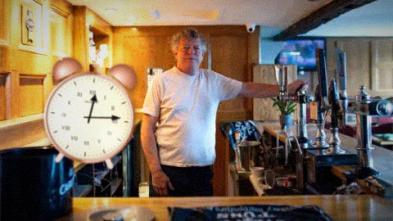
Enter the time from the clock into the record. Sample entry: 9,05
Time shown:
12,14
